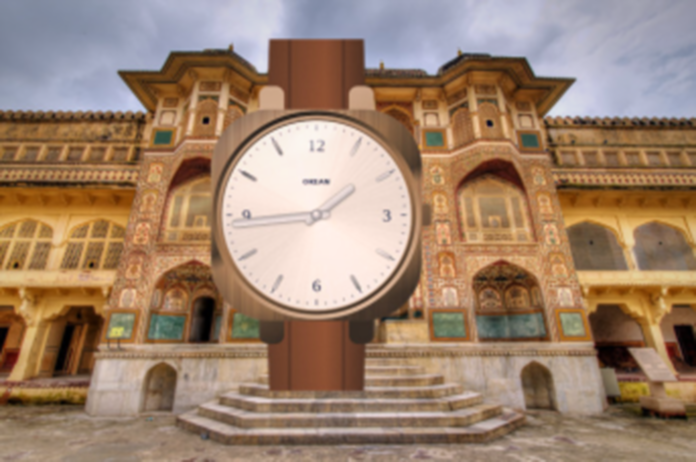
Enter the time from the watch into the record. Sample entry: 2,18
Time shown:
1,44
